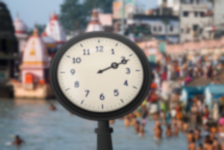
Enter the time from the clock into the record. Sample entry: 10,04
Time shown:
2,11
